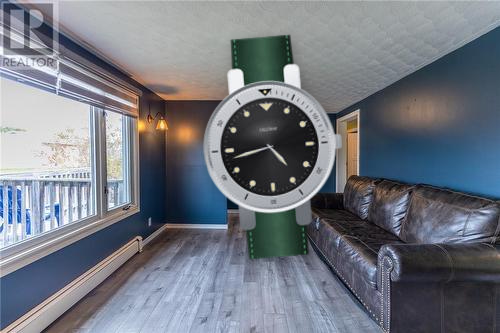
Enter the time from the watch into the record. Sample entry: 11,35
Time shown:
4,43
